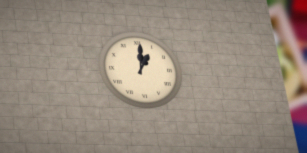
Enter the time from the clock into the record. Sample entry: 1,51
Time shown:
1,01
